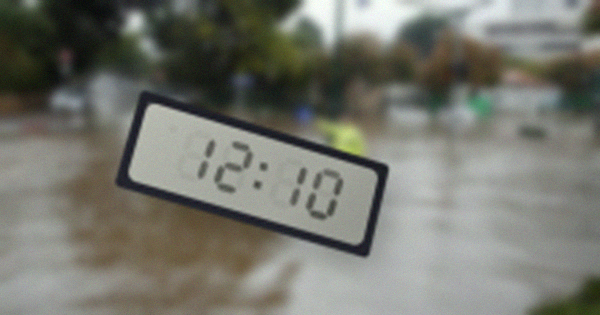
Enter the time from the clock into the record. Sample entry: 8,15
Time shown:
12,10
